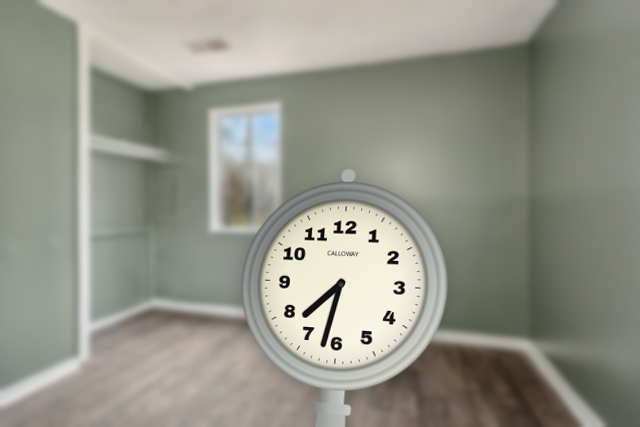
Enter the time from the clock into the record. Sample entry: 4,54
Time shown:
7,32
